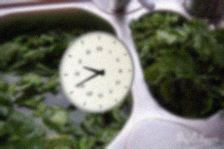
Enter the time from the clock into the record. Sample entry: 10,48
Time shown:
9,41
